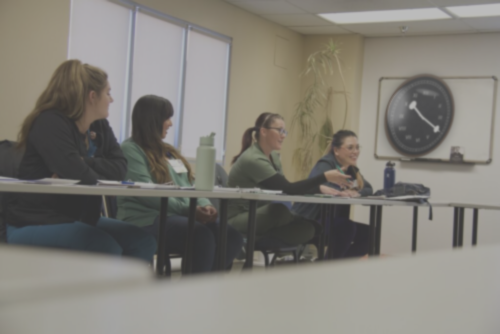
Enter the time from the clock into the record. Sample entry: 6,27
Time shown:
10,20
